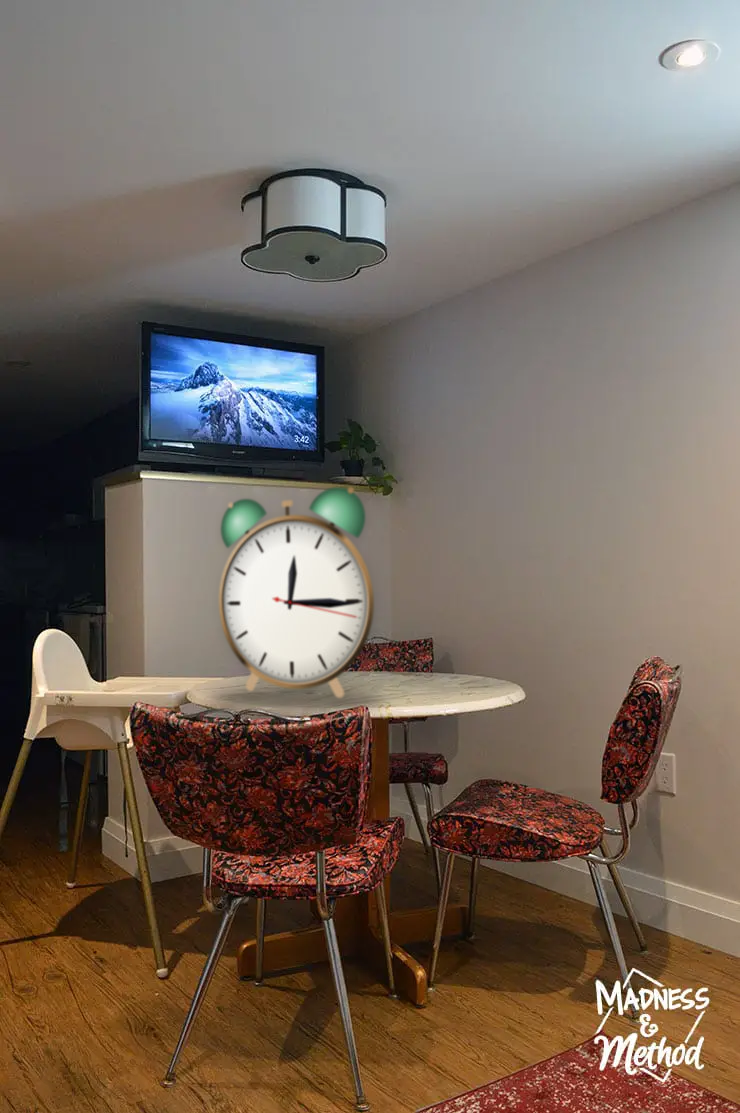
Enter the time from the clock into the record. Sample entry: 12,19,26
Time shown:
12,15,17
